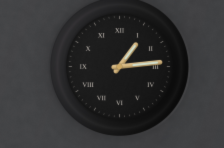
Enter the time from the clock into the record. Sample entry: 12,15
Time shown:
1,14
